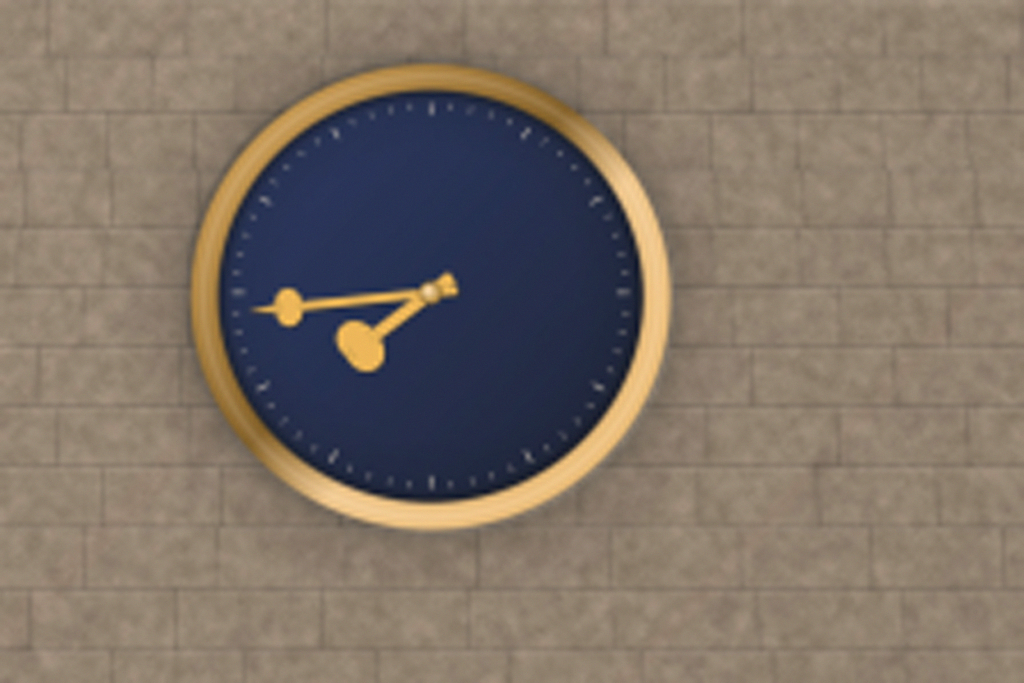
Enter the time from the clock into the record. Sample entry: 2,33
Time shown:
7,44
